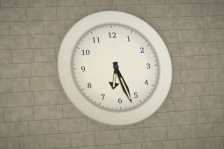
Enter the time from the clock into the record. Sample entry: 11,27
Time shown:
6,27
